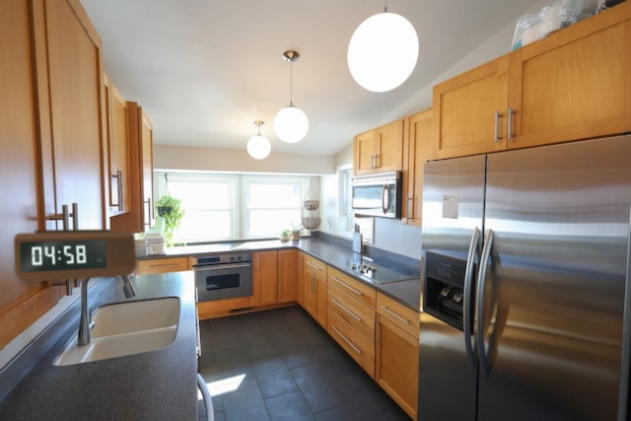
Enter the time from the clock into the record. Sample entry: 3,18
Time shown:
4,58
